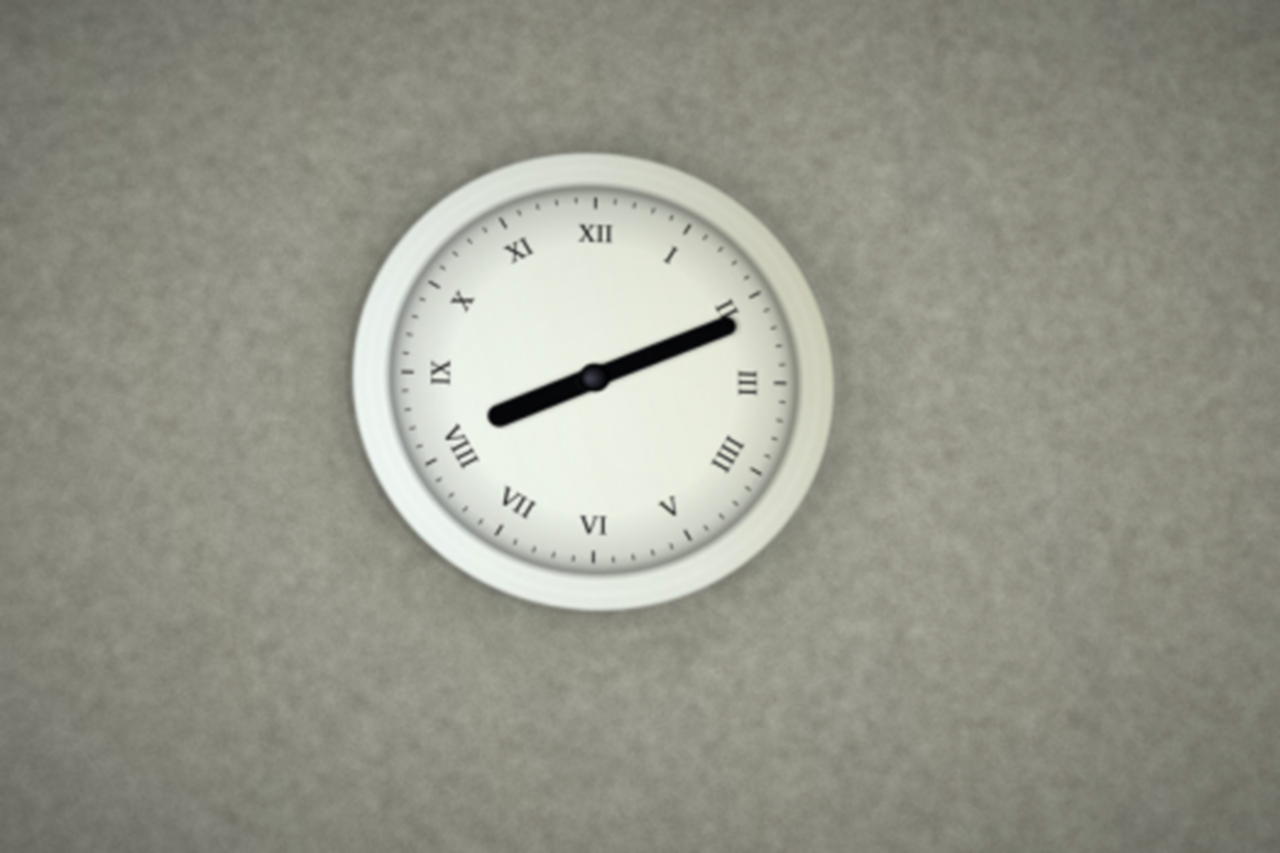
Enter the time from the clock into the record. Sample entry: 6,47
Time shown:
8,11
